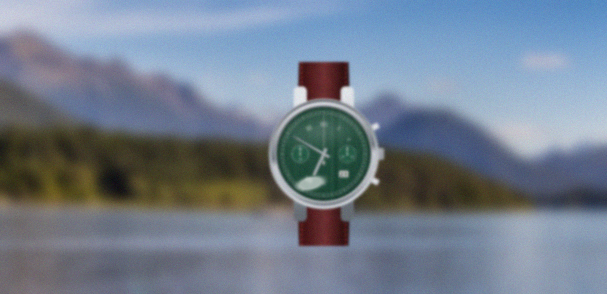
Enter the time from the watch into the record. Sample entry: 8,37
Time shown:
6,50
